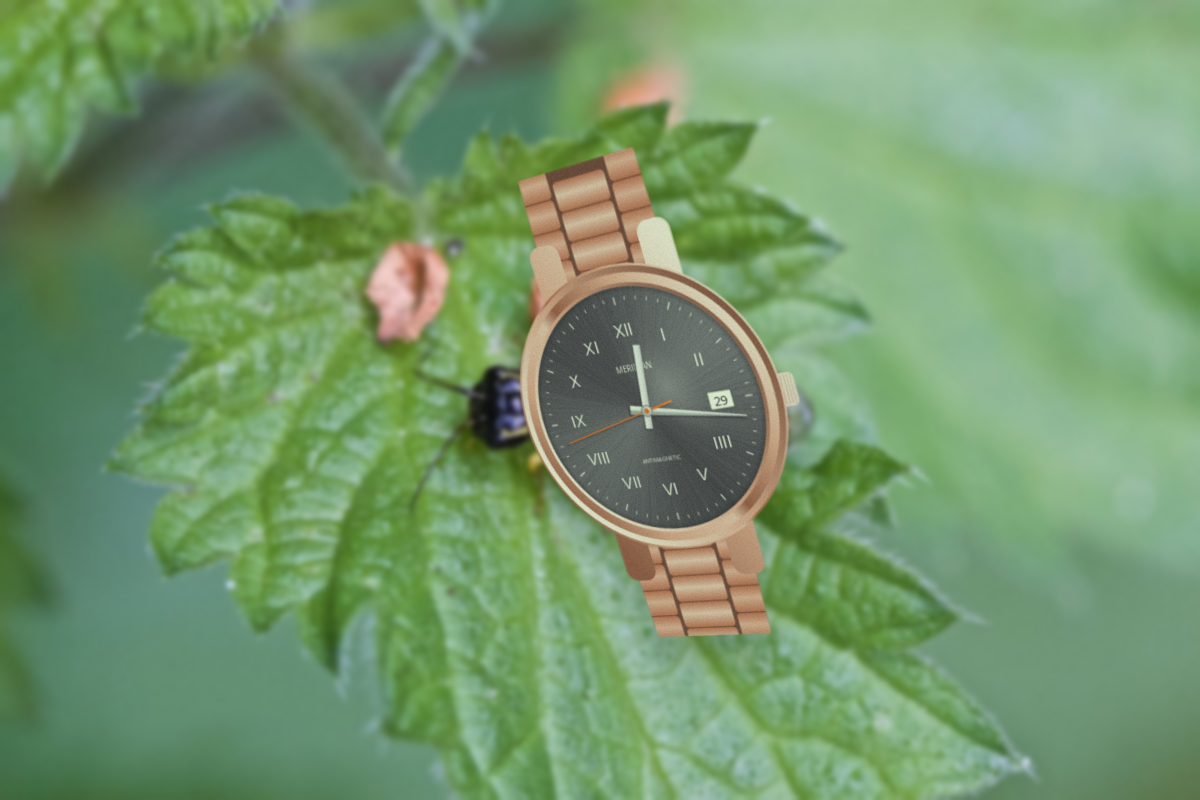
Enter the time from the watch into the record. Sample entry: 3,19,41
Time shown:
12,16,43
